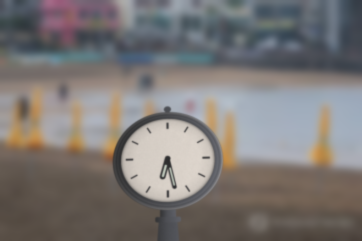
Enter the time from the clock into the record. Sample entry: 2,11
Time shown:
6,28
